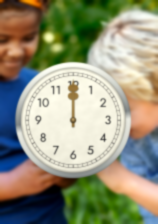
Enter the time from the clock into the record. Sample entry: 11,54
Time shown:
12,00
